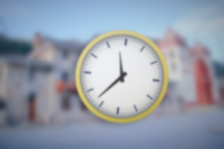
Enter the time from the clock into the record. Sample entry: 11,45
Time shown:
11,37
